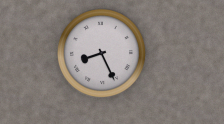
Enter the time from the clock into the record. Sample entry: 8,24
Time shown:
8,26
